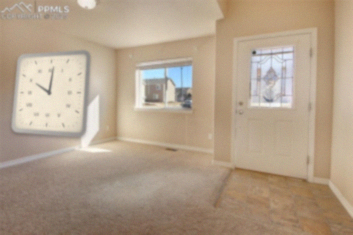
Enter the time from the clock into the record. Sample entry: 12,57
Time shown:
10,01
